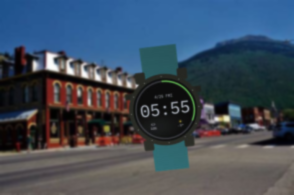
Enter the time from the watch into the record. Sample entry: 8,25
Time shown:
5,55
